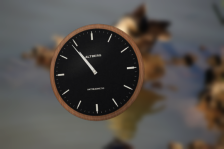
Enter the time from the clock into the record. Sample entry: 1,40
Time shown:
10,54
